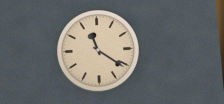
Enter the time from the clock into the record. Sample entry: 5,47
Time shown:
11,21
